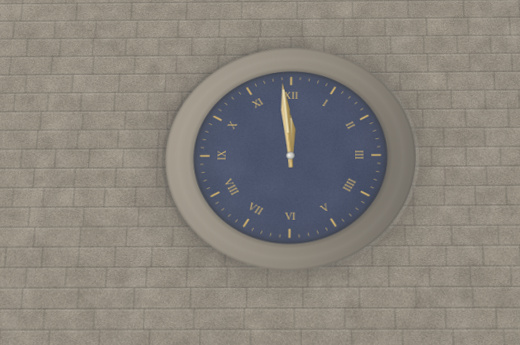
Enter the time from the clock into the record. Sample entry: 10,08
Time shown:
11,59
